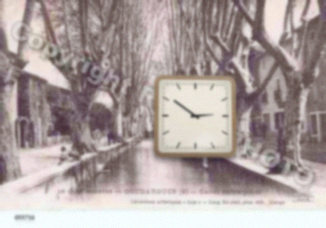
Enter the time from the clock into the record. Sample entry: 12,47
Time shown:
2,51
